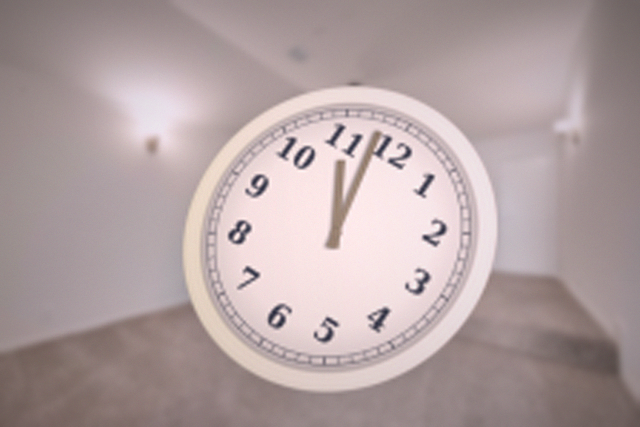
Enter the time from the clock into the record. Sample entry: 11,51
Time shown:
10,58
